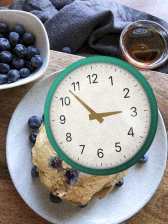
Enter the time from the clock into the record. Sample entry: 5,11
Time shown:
2,53
